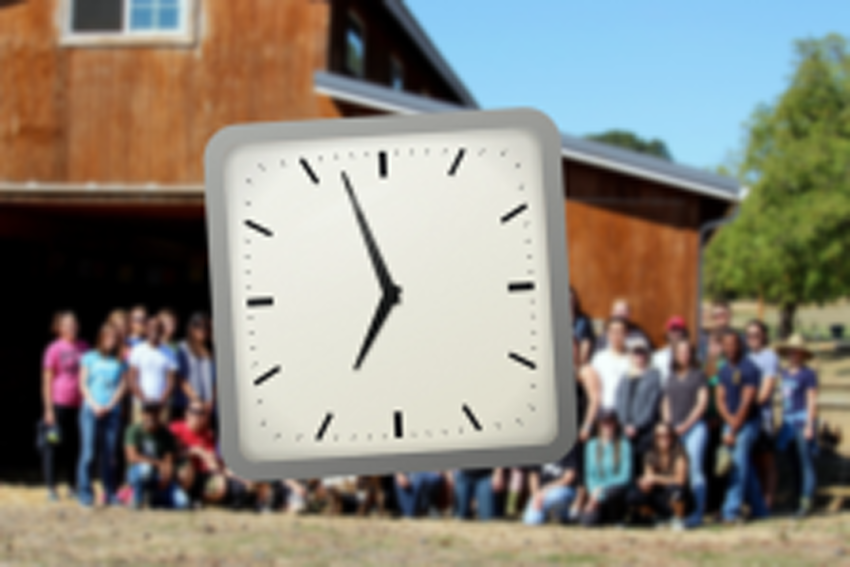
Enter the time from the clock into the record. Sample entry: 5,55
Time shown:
6,57
